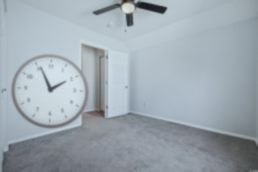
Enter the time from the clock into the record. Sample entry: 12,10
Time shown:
1,56
